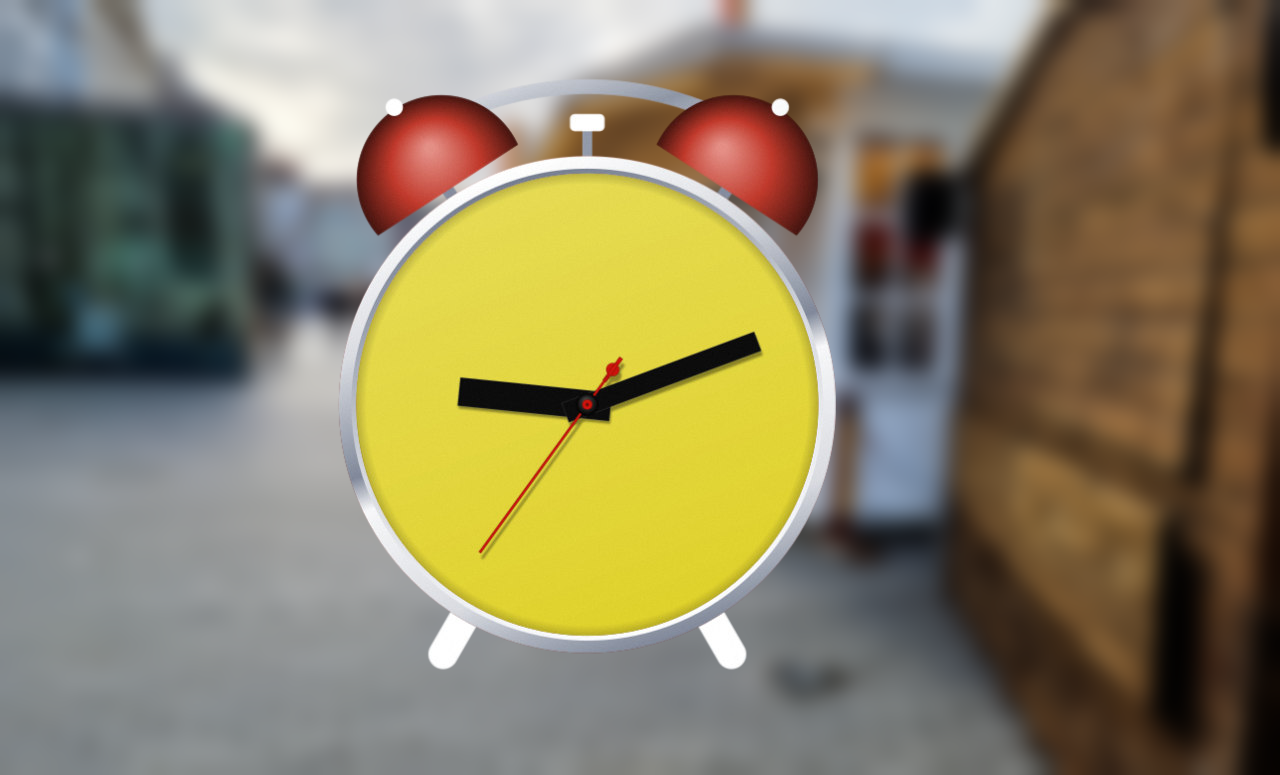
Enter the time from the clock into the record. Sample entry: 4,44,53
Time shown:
9,11,36
